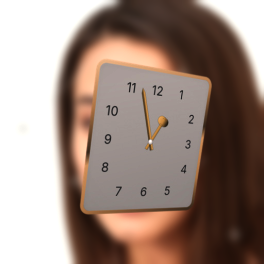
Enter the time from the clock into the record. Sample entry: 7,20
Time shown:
12,57
